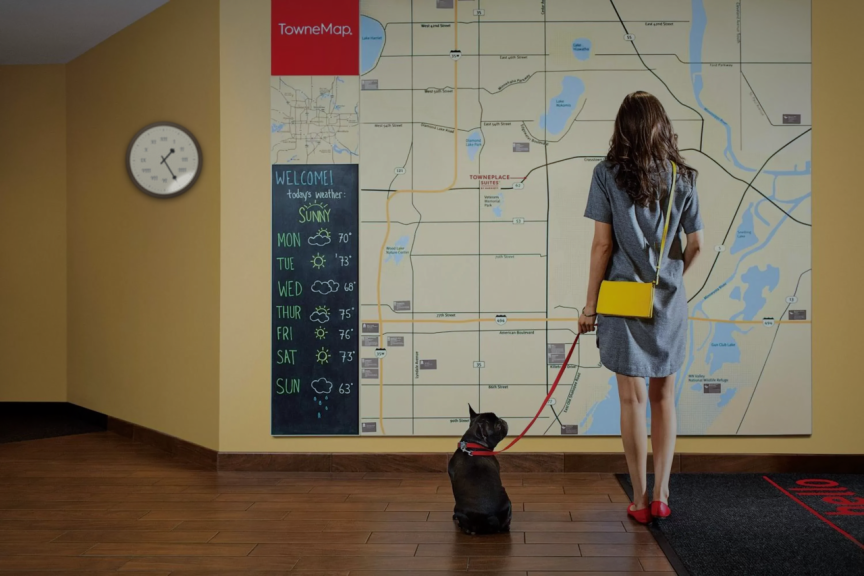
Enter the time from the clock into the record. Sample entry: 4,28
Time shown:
1,25
